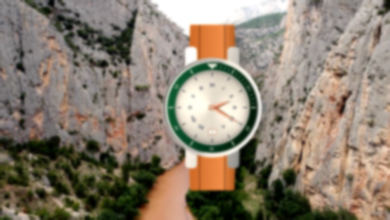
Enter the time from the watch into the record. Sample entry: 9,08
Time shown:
2,20
